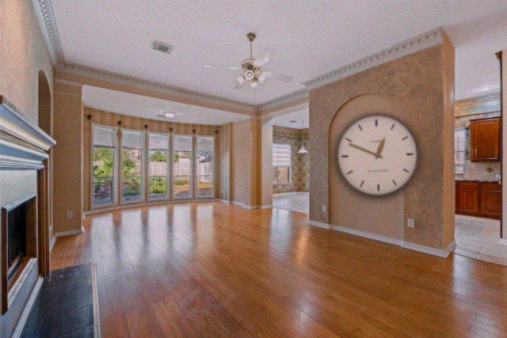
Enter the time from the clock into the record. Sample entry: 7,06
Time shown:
12,49
